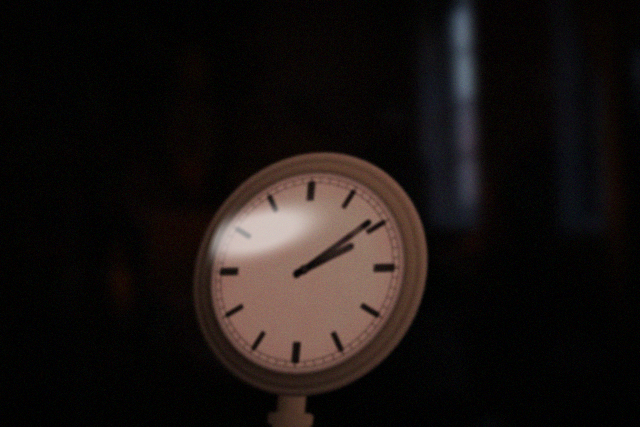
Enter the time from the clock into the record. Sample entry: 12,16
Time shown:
2,09
